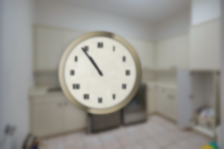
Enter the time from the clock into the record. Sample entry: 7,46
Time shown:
10,54
